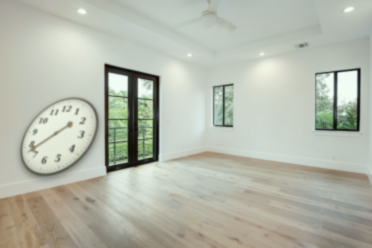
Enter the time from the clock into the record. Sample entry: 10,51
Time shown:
1,38
